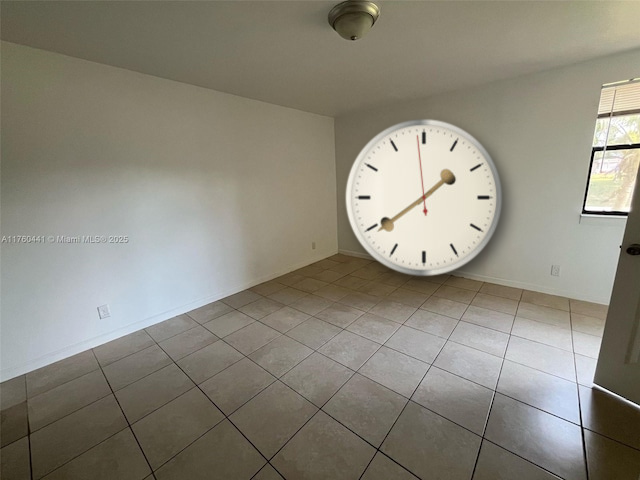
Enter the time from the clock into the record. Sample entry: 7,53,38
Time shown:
1,38,59
